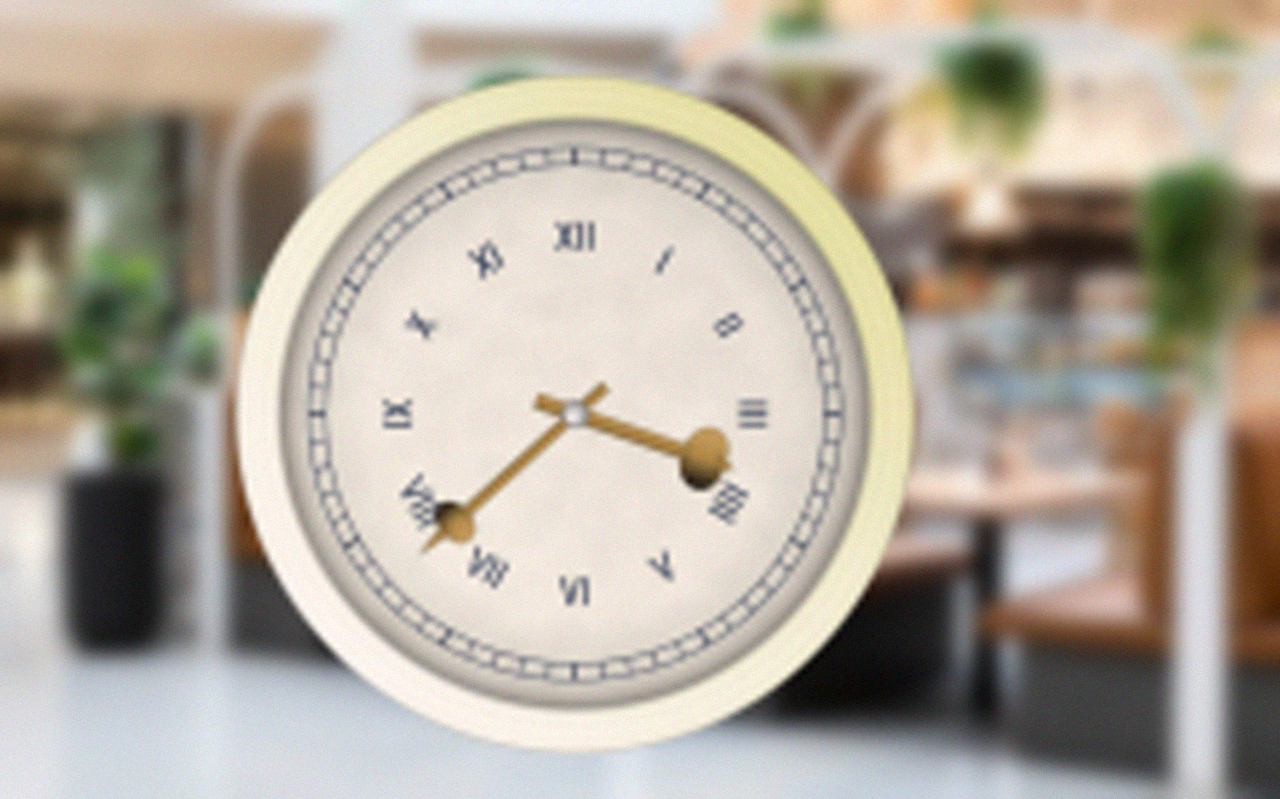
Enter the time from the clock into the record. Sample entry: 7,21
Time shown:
3,38
